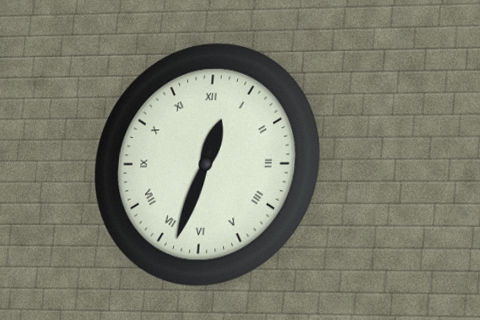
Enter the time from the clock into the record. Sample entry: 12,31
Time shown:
12,33
